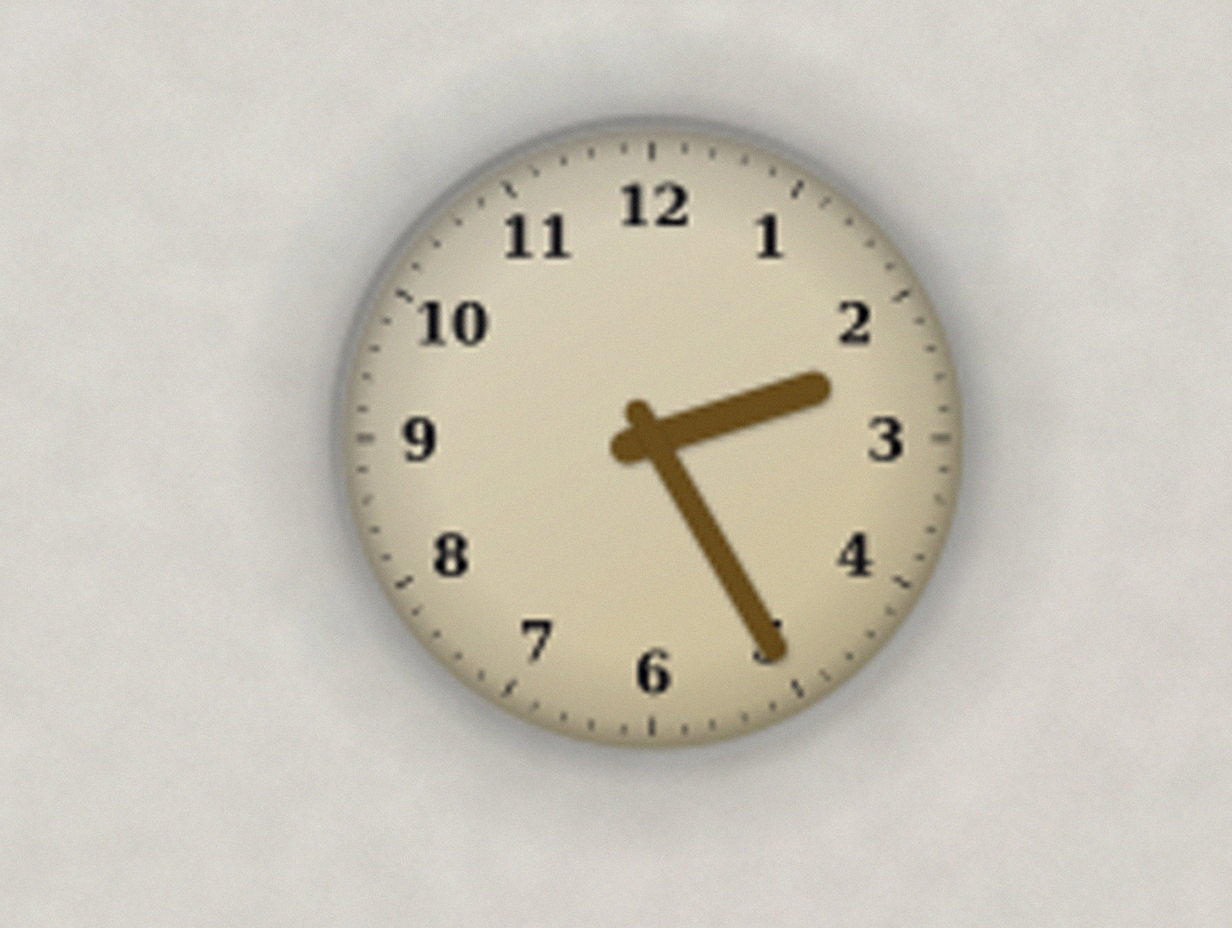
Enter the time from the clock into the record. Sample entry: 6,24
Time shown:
2,25
